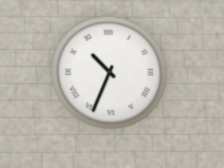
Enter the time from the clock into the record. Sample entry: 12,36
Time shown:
10,34
